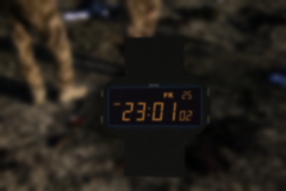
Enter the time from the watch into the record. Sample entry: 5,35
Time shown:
23,01
